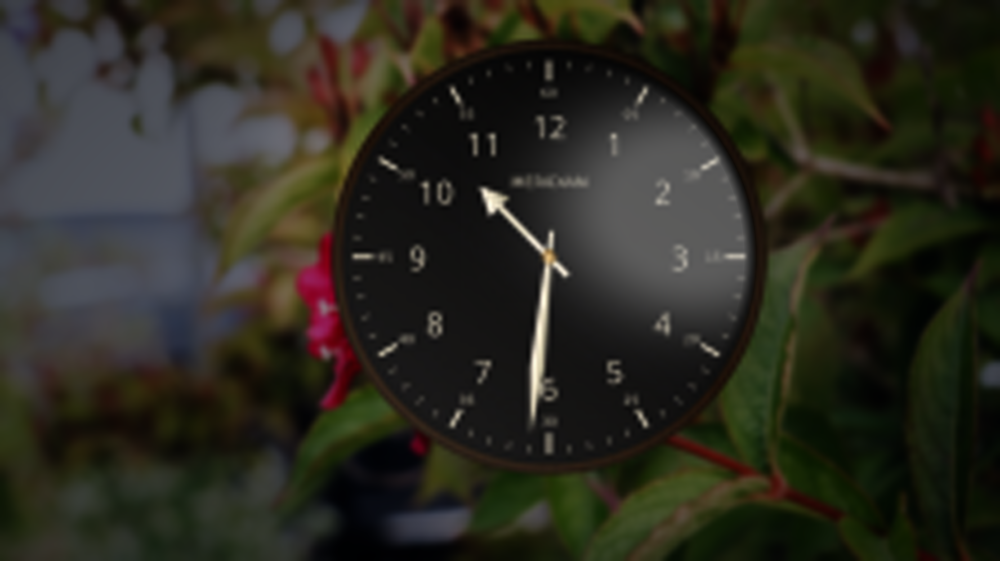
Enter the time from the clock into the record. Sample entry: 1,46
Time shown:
10,31
